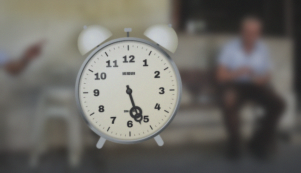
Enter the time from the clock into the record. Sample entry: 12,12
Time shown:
5,27
